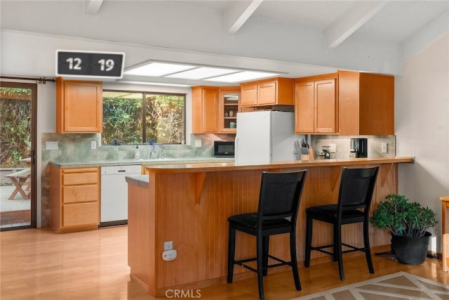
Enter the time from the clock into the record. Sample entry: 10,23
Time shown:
12,19
